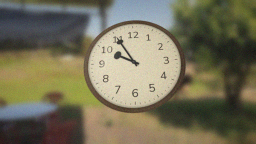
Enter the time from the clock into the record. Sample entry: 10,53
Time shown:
9,55
